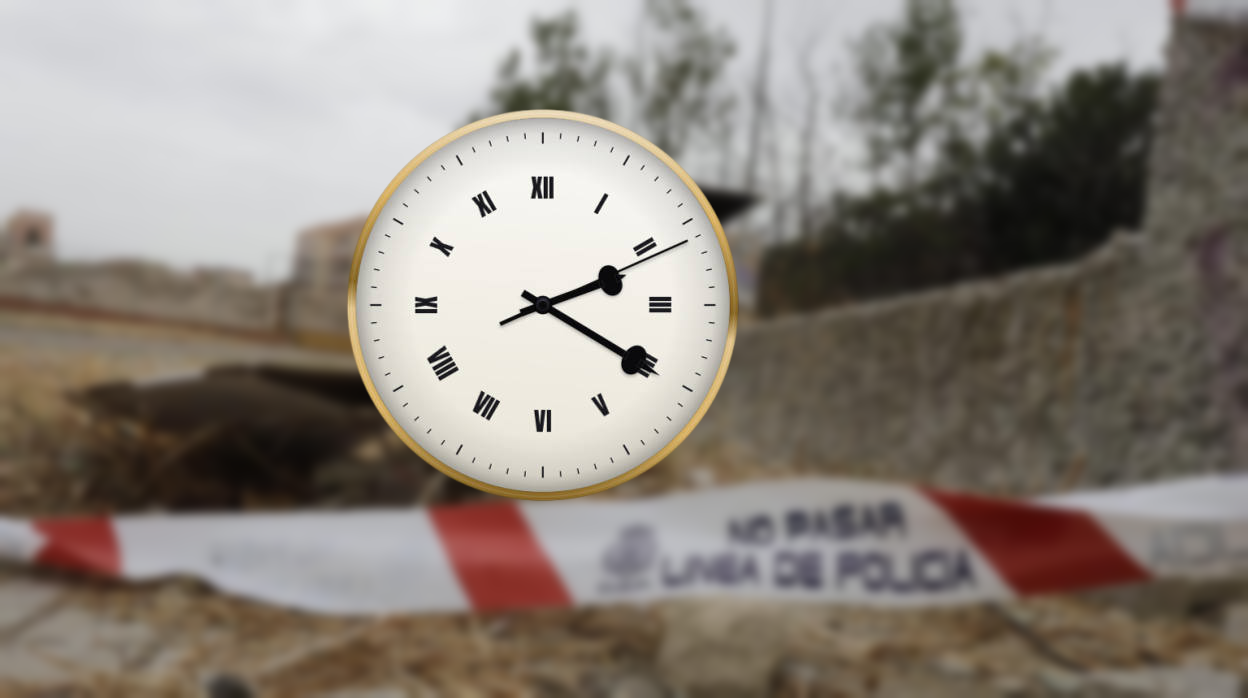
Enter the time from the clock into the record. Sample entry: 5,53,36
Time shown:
2,20,11
